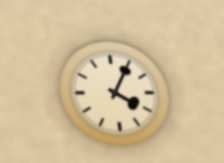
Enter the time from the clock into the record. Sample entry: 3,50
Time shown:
4,05
